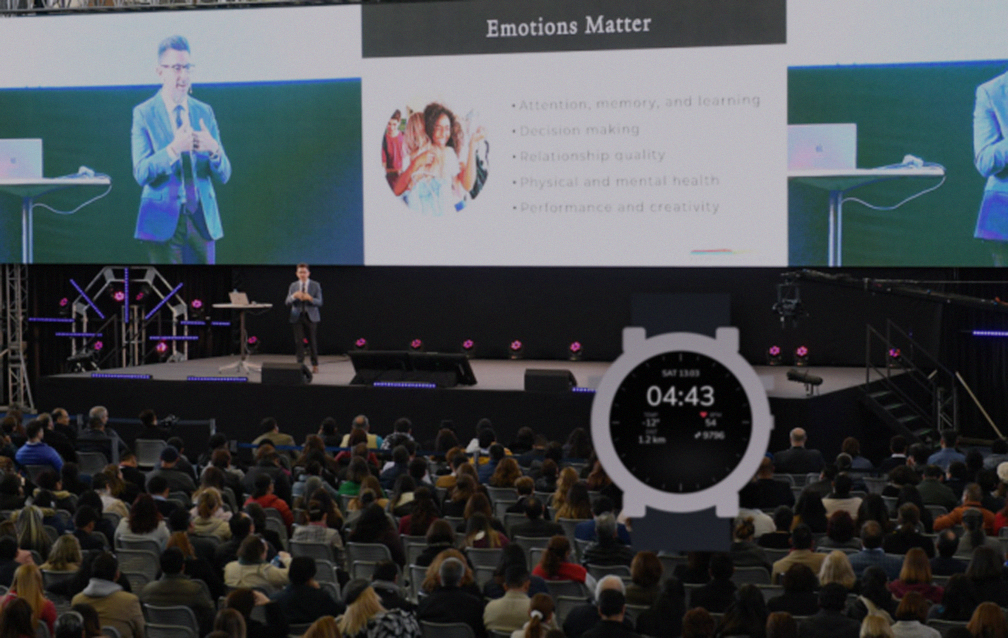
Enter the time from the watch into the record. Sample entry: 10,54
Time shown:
4,43
